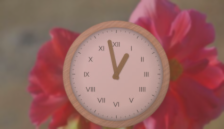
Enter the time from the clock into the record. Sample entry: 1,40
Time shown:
12,58
